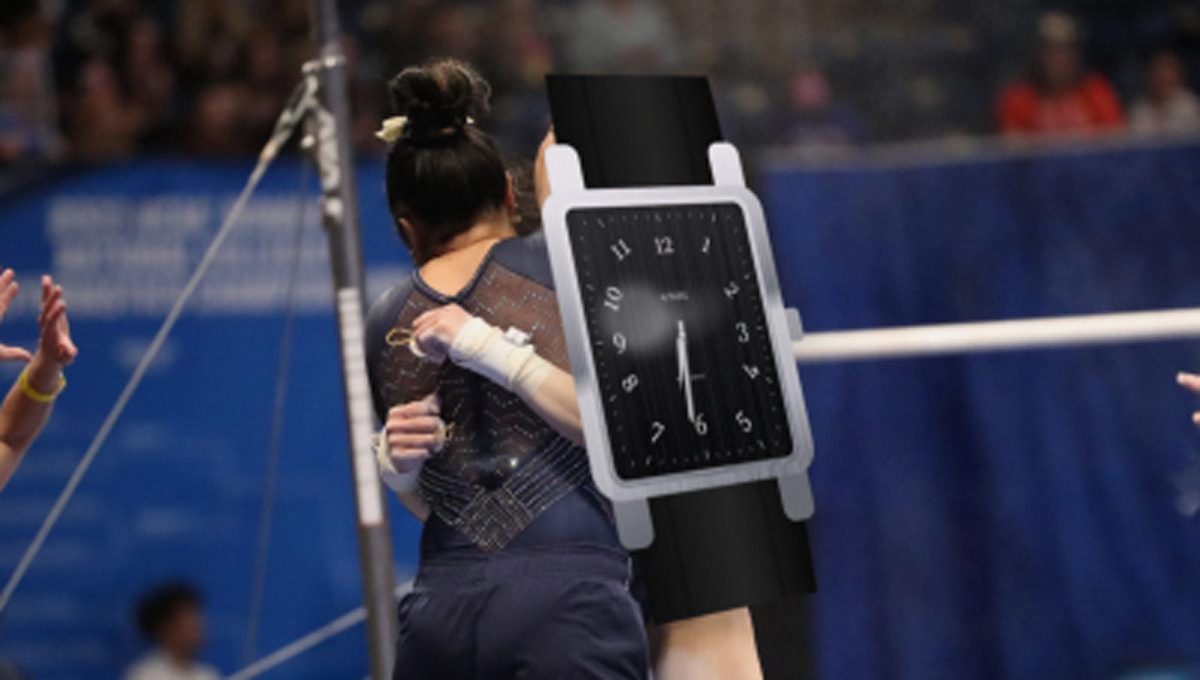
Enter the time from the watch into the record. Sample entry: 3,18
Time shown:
6,31
